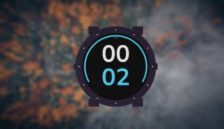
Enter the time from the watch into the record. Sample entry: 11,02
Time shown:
0,02
